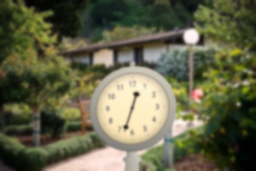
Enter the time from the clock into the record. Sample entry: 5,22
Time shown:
12,33
